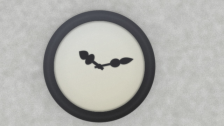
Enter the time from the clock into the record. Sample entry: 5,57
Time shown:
10,13
